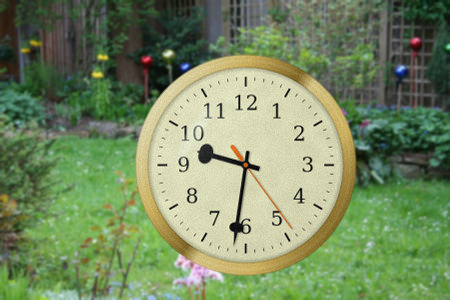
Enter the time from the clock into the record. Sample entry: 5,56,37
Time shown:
9,31,24
